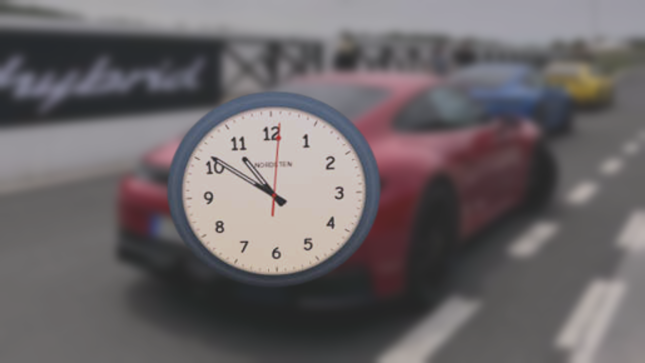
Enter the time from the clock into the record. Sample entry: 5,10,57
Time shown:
10,51,01
